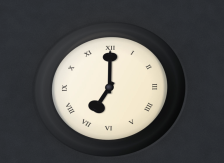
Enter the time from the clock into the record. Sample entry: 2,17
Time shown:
7,00
